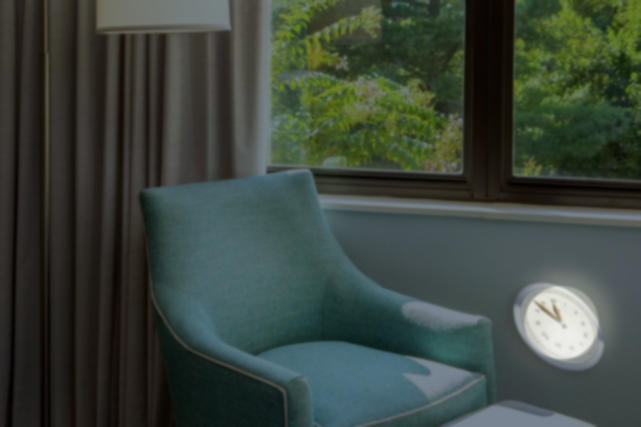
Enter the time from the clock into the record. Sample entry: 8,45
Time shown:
11,53
